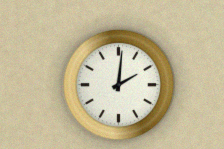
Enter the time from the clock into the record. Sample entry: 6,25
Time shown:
2,01
